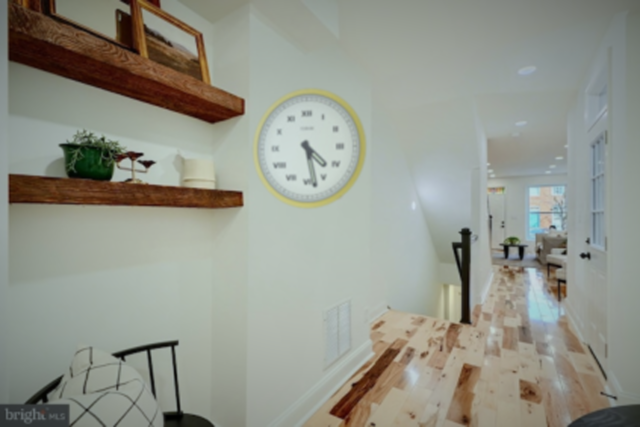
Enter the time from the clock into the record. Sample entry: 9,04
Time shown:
4,28
